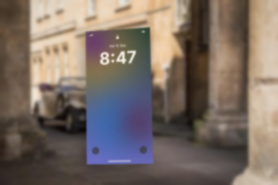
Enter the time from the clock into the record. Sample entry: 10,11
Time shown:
8,47
